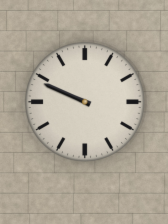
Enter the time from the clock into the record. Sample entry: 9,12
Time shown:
9,49
